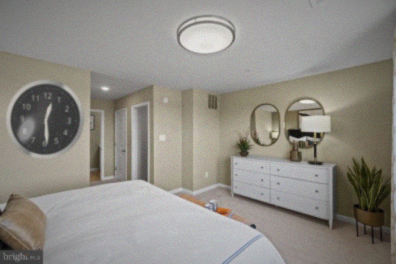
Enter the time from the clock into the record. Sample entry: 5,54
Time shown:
12,29
